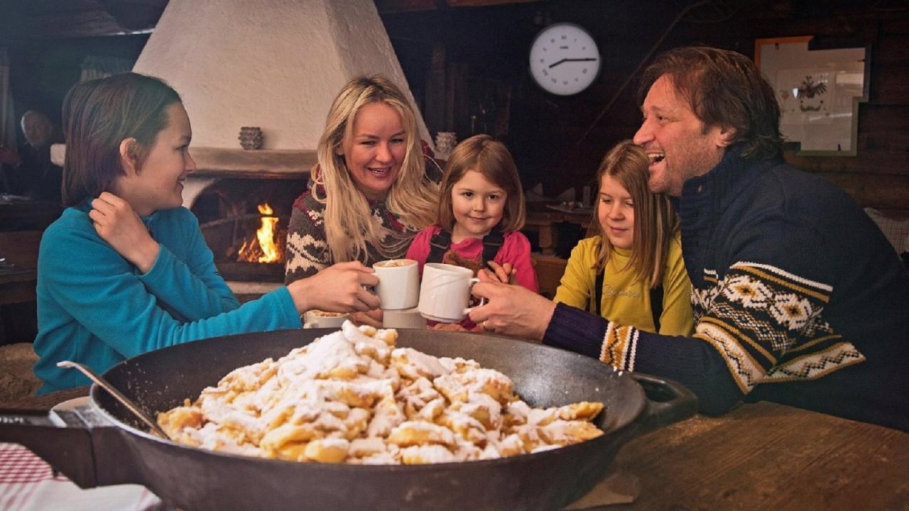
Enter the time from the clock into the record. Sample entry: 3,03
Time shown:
8,15
